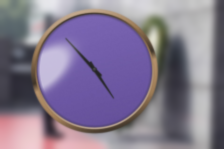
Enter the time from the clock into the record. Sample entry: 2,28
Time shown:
4,53
